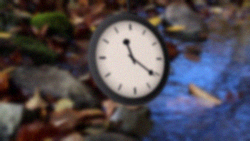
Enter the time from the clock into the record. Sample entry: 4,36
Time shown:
11,21
